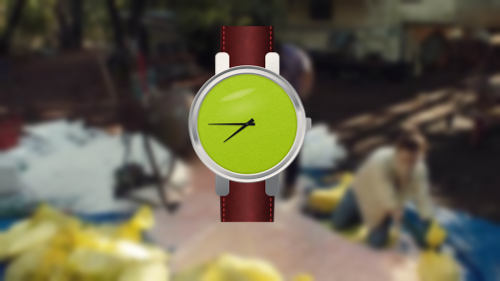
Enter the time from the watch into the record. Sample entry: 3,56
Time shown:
7,45
